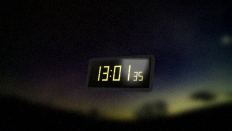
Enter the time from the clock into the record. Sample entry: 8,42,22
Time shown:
13,01,35
